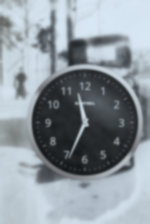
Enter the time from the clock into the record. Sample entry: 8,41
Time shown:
11,34
